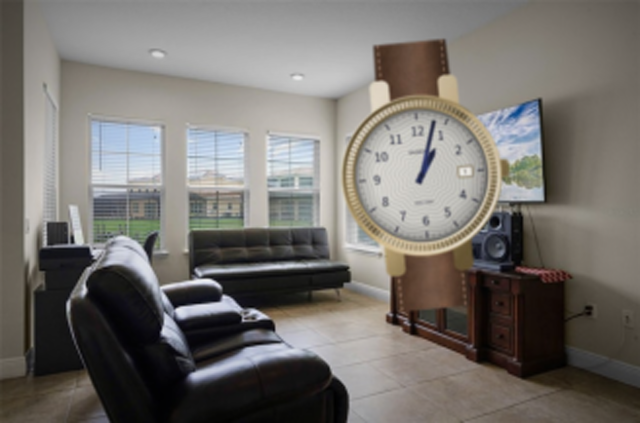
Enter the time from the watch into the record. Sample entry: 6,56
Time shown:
1,03
